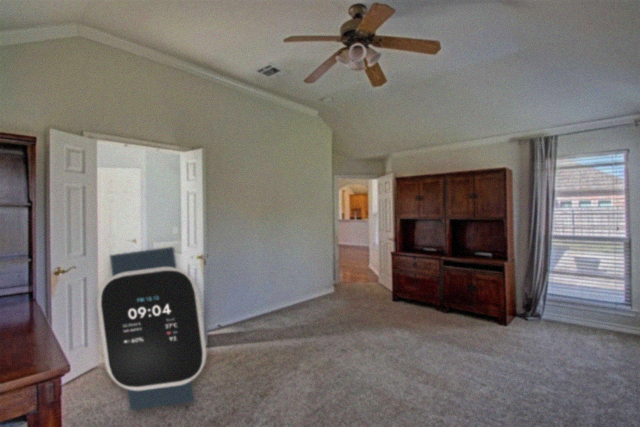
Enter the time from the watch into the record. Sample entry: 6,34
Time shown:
9,04
